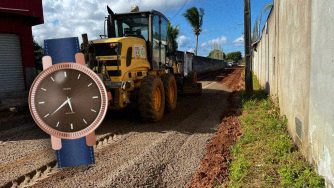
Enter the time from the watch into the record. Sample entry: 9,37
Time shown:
5,39
